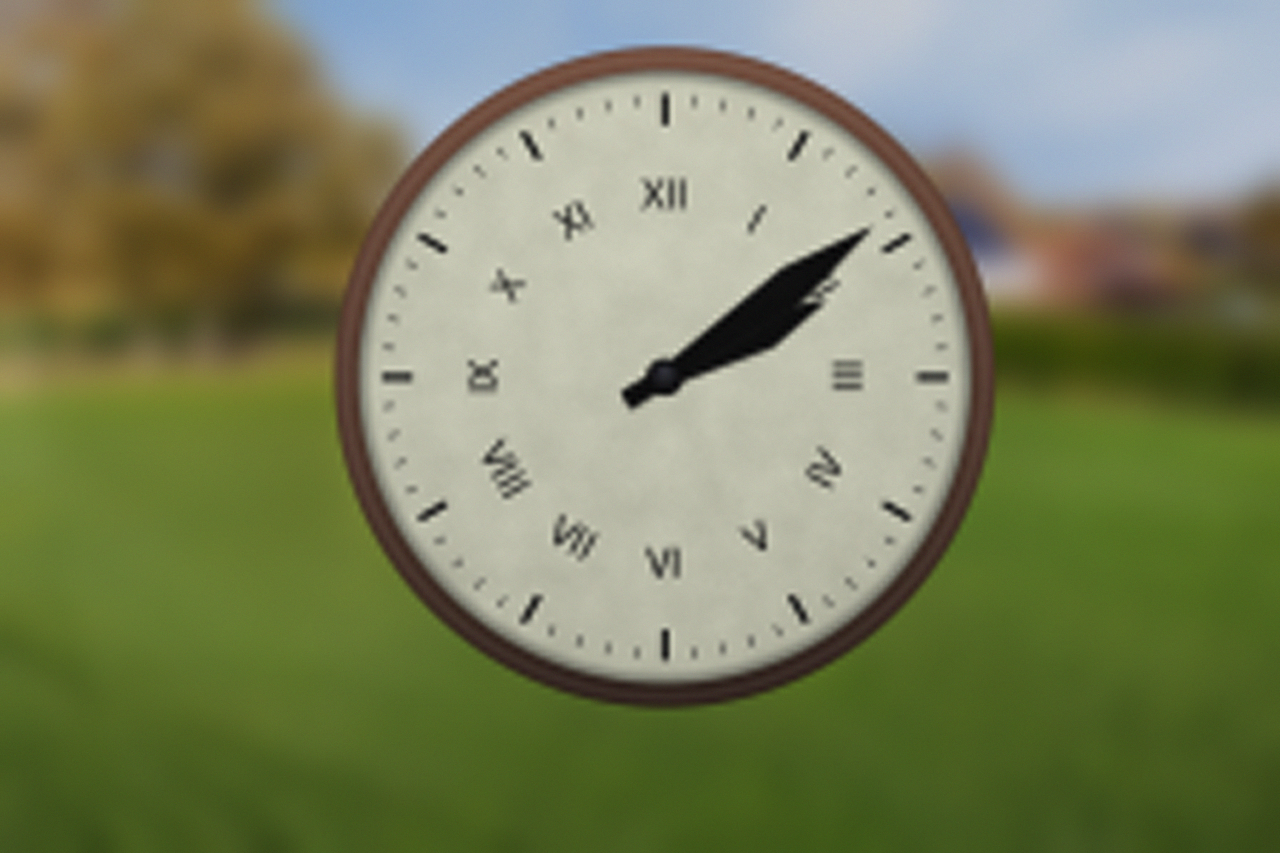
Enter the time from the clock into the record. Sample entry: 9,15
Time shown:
2,09
